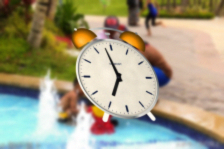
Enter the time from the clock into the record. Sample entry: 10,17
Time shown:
6,58
